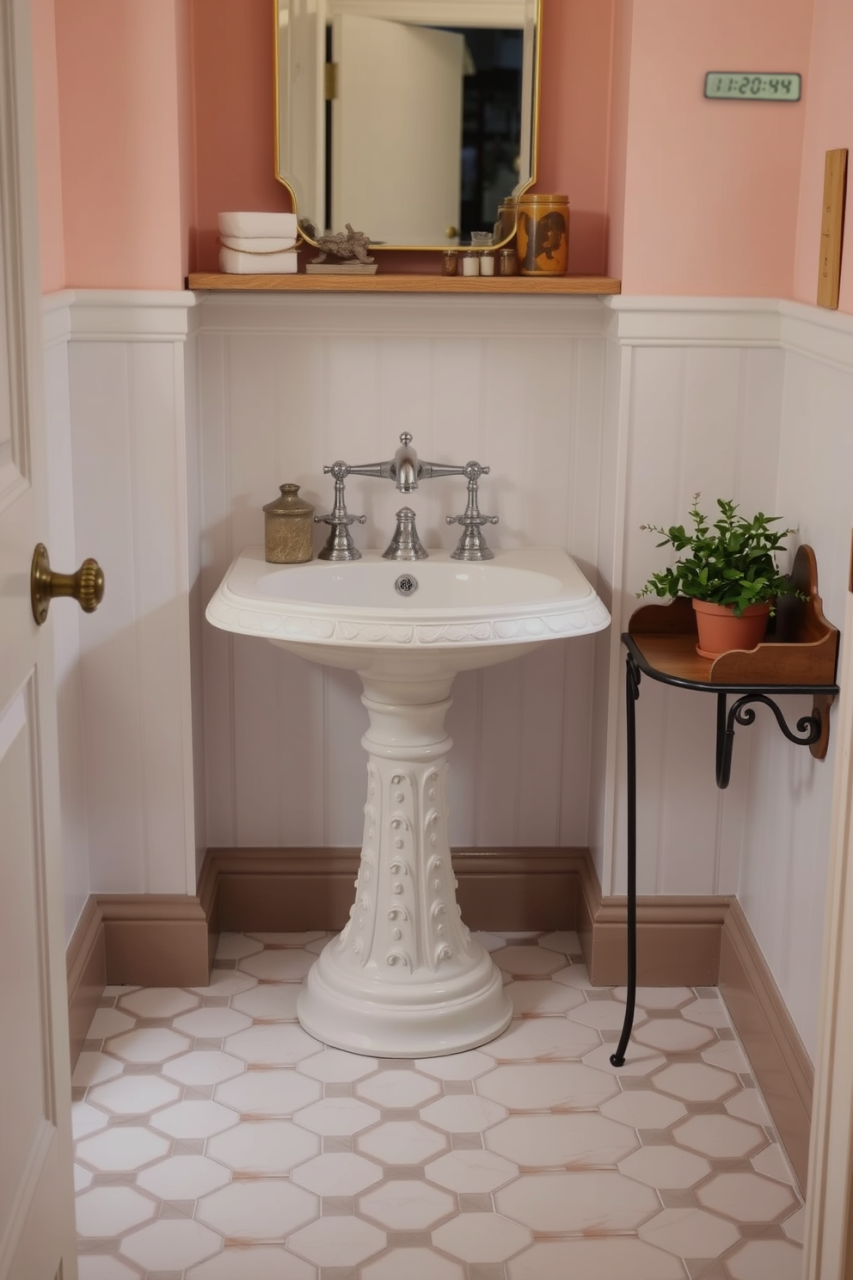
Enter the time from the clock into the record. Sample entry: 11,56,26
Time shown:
11,20,44
